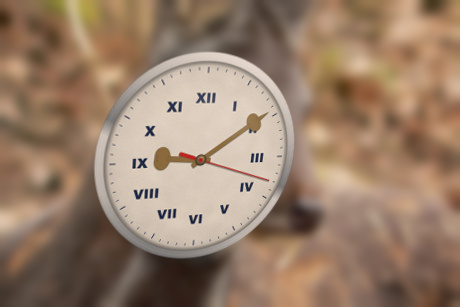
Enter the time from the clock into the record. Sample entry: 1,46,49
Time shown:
9,09,18
